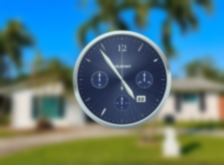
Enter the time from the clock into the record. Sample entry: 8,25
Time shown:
4,54
